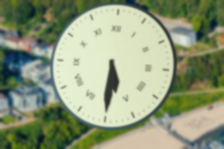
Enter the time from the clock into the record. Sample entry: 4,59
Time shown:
5,30
